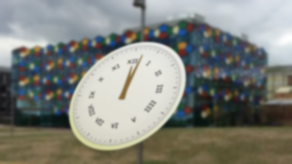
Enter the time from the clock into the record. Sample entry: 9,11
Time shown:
12,02
